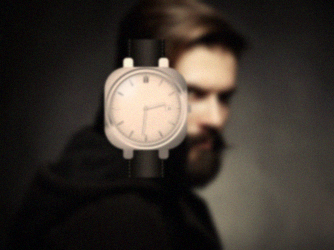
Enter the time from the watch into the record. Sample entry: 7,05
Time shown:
2,31
